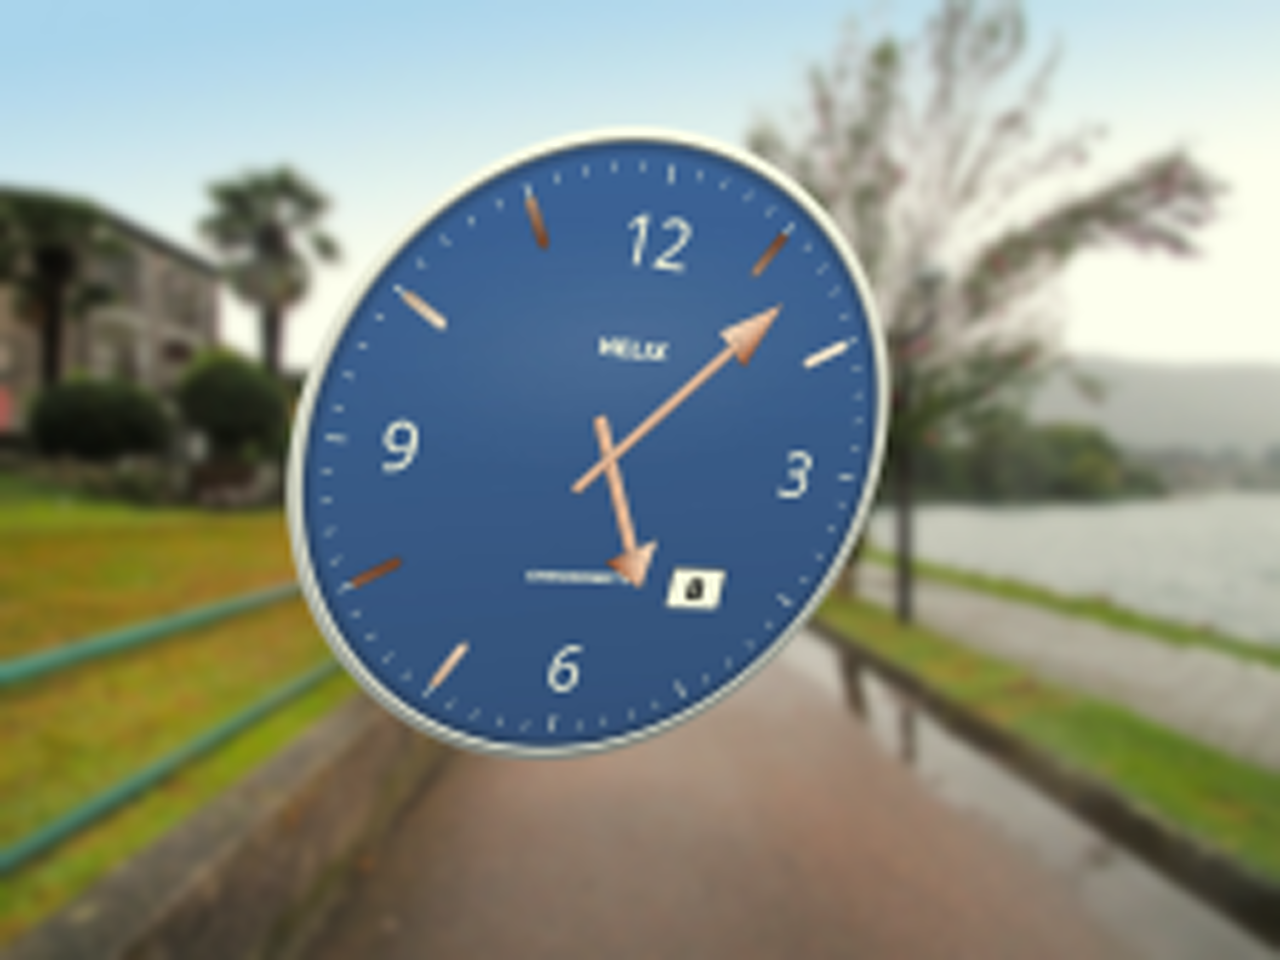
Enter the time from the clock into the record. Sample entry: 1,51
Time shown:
5,07
